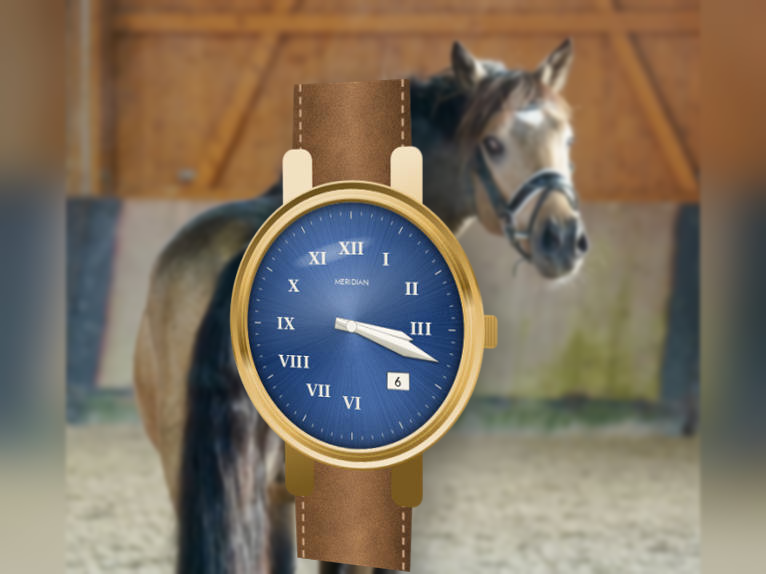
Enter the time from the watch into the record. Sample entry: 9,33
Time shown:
3,18
